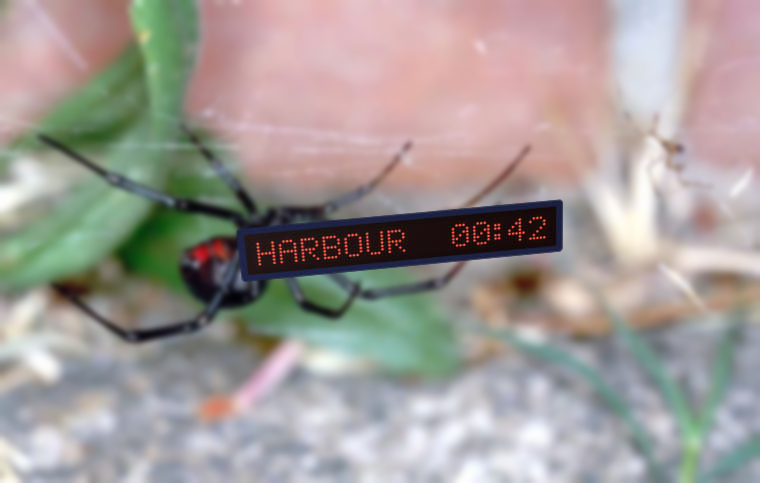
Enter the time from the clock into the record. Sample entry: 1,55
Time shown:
0,42
